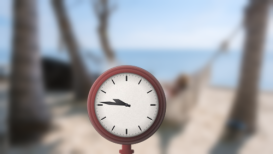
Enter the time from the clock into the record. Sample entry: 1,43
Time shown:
9,46
